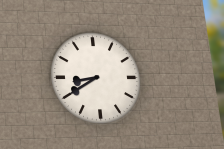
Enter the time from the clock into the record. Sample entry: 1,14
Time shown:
8,40
